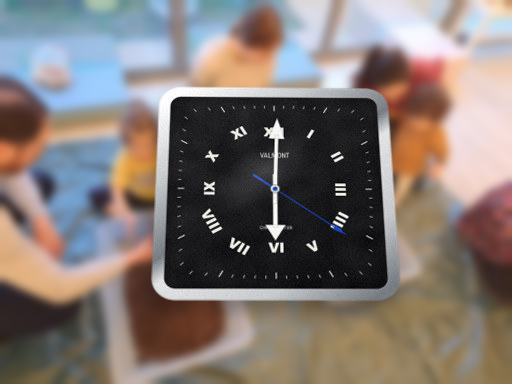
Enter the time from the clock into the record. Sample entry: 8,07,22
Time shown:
6,00,21
